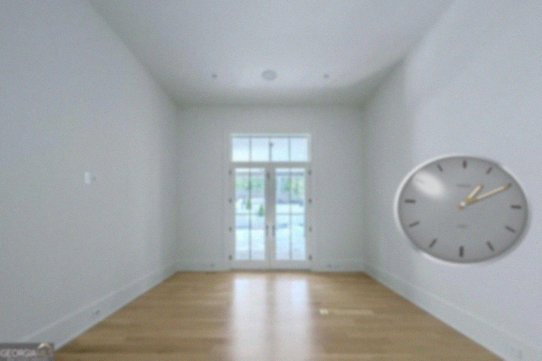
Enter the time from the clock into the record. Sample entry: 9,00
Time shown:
1,10
